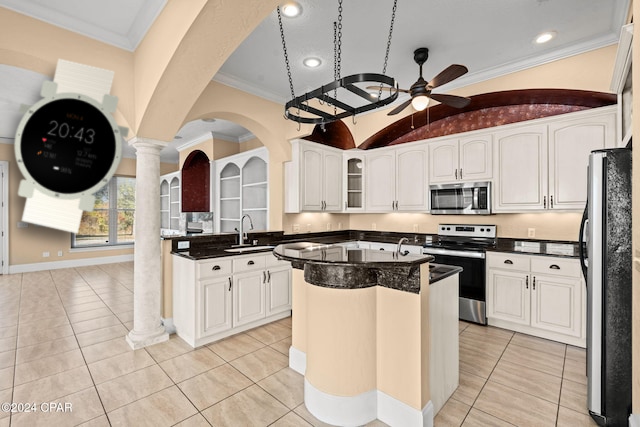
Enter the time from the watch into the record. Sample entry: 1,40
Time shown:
20,43
